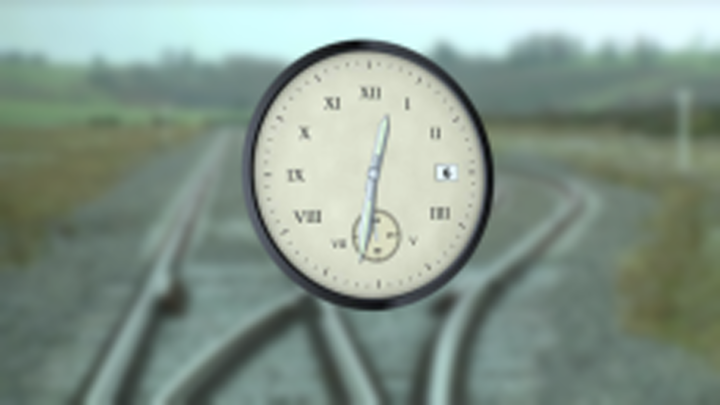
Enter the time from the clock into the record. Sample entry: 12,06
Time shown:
12,32
